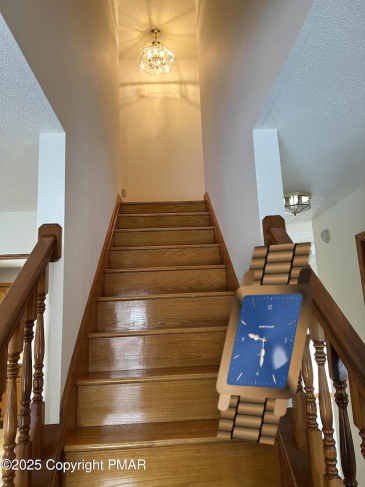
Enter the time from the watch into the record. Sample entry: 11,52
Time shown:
9,29
